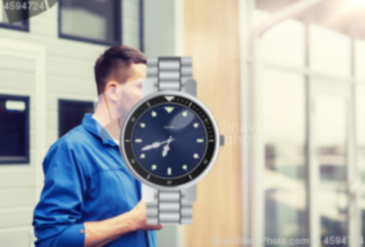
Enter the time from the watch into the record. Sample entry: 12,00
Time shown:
6,42
